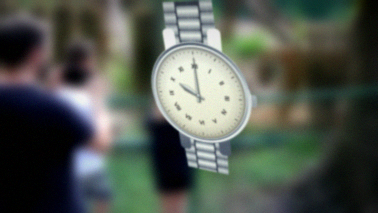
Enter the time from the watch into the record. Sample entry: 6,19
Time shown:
10,00
